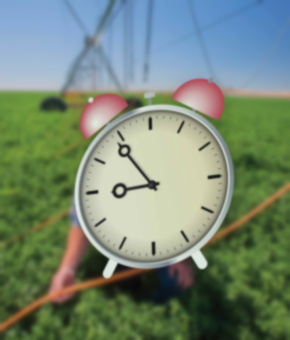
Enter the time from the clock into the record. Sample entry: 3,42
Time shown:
8,54
